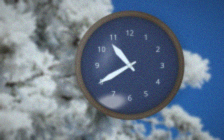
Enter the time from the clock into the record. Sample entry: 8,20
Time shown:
10,40
